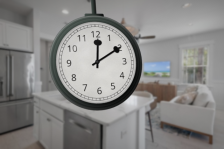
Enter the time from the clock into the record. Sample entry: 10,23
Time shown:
12,10
